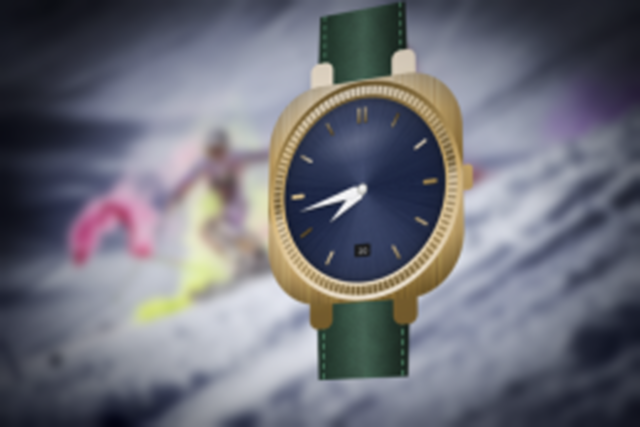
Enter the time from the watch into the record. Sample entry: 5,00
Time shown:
7,43
